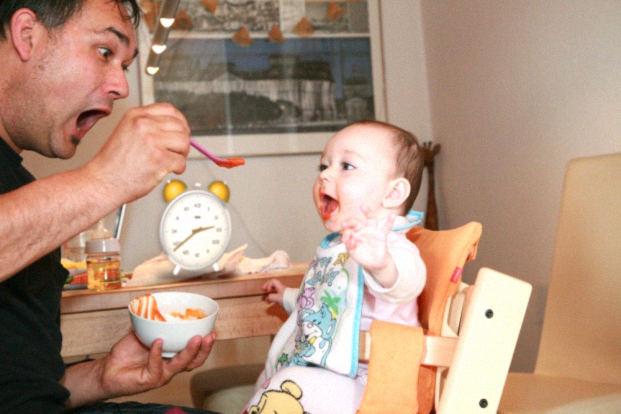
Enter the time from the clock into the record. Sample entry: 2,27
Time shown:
2,39
